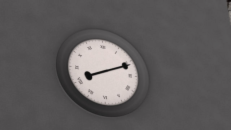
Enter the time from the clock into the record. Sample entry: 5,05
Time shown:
8,11
